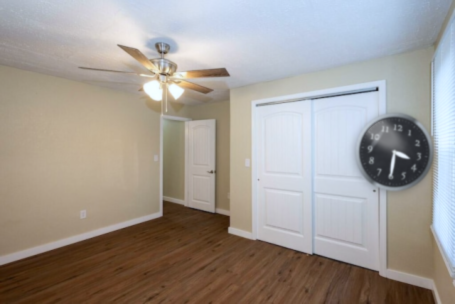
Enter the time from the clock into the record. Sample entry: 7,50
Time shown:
3,30
